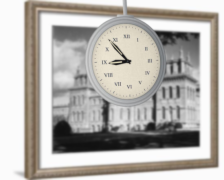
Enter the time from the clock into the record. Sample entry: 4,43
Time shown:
8,53
